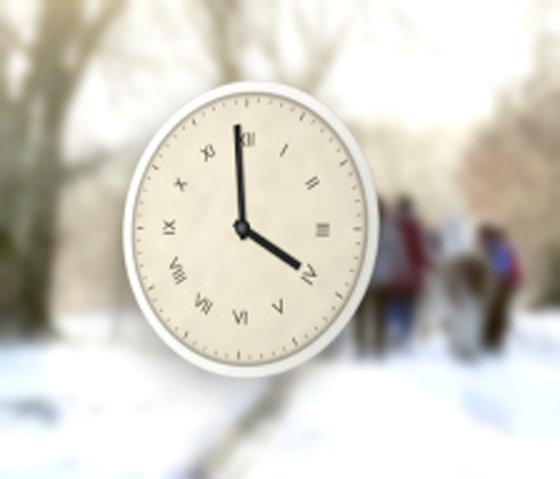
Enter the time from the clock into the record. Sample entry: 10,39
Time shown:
3,59
